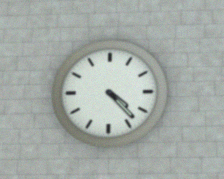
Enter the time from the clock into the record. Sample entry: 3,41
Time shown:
4,23
